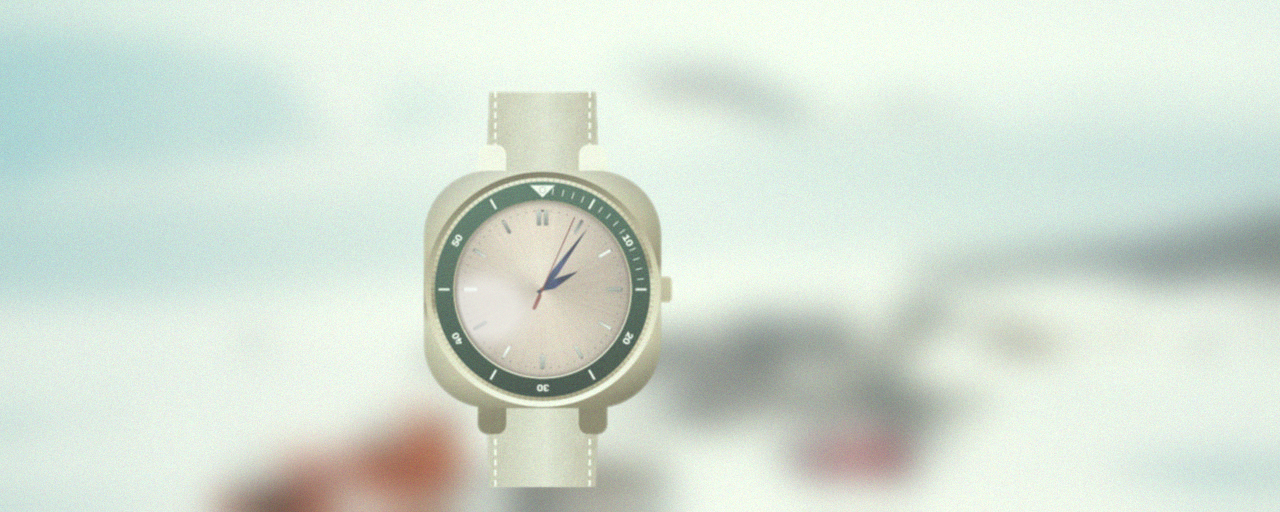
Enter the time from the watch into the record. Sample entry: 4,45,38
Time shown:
2,06,04
